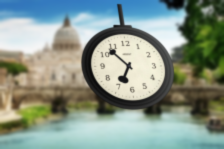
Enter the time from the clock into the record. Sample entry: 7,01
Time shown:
6,53
